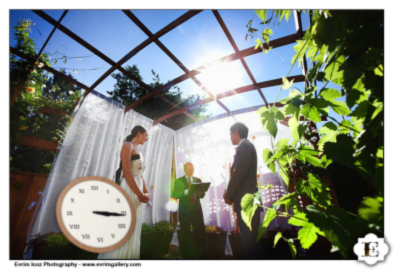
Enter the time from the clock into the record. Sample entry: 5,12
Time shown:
3,16
